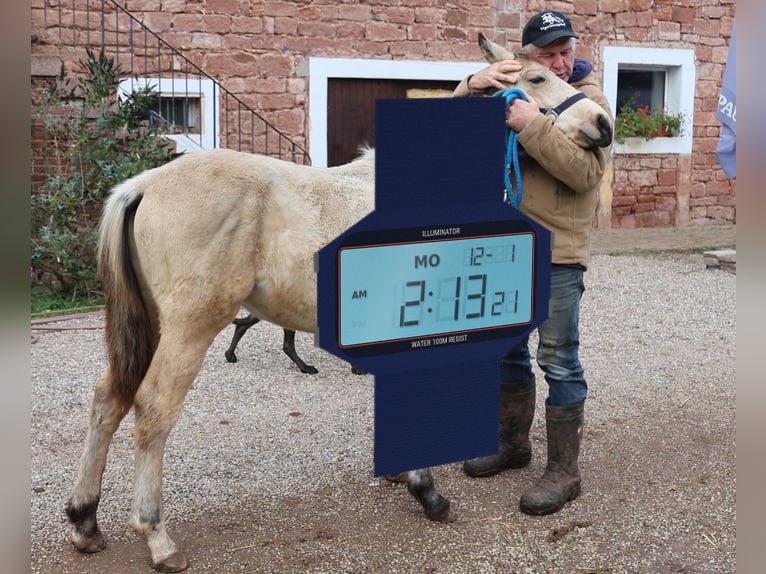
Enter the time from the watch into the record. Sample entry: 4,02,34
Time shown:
2,13,21
